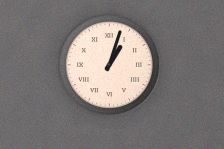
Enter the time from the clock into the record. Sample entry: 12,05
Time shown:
1,03
